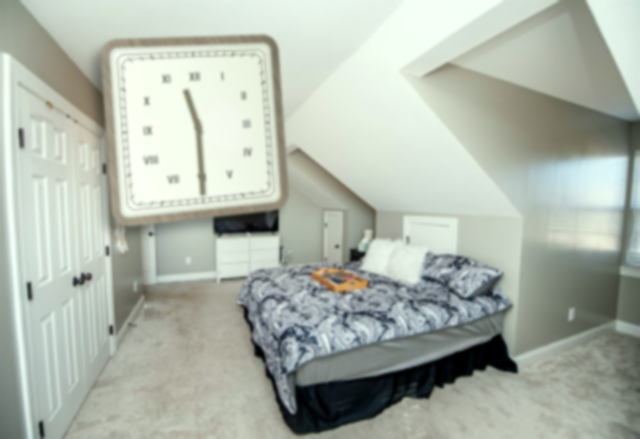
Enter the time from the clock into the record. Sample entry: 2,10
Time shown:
11,30
